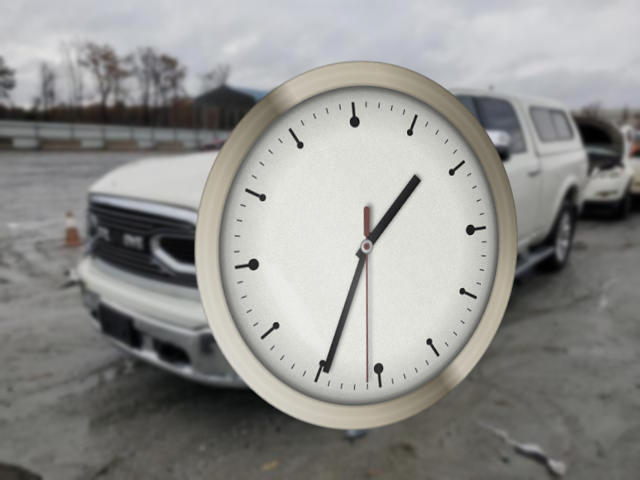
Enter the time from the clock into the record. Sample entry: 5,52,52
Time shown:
1,34,31
